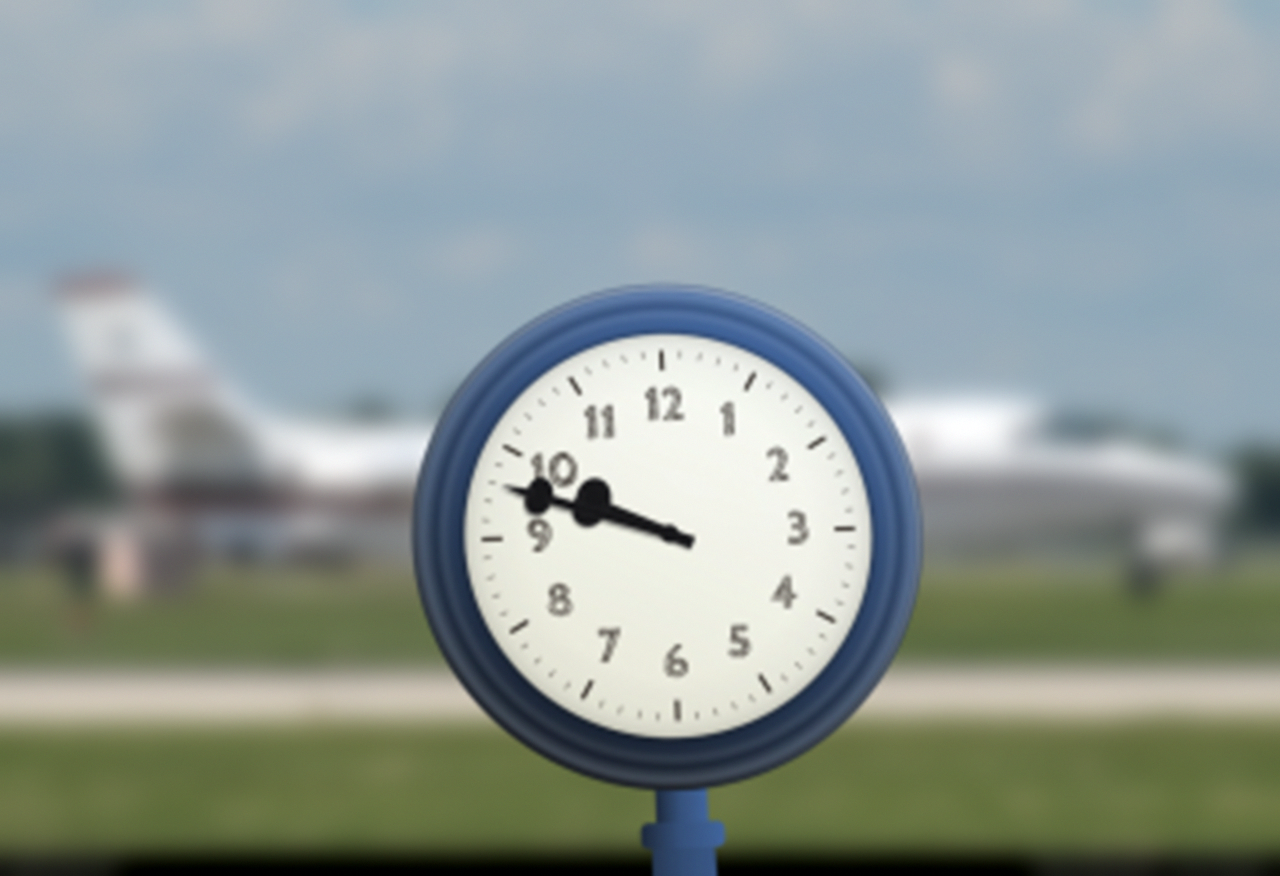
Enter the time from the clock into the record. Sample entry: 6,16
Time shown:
9,48
